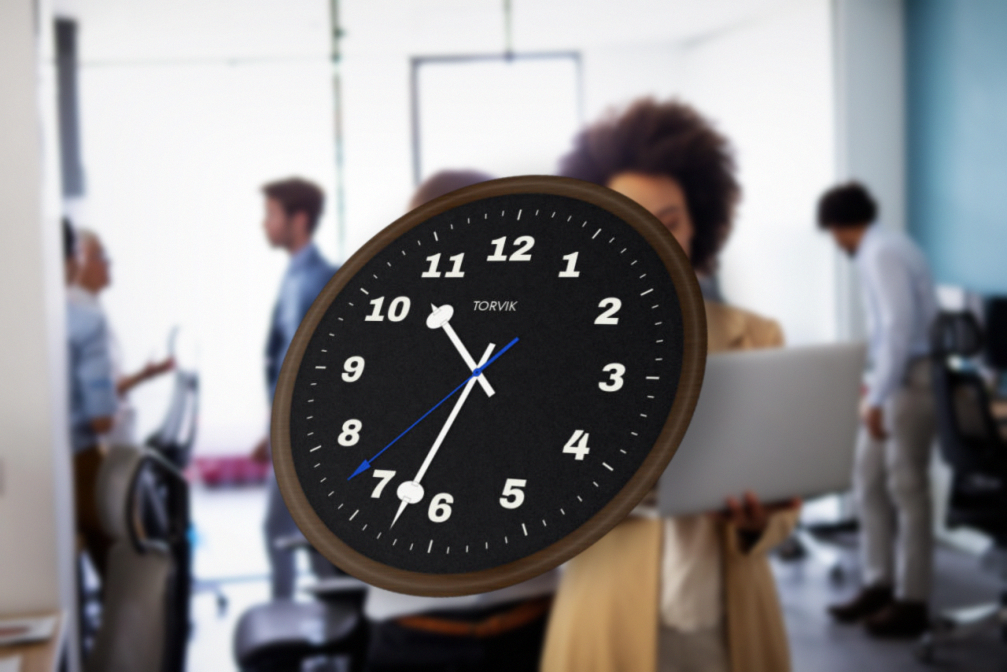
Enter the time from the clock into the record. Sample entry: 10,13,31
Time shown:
10,32,37
